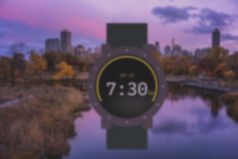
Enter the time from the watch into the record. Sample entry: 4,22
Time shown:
7,30
